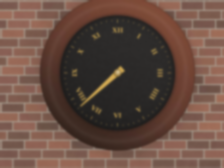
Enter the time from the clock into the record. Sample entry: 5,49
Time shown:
7,38
